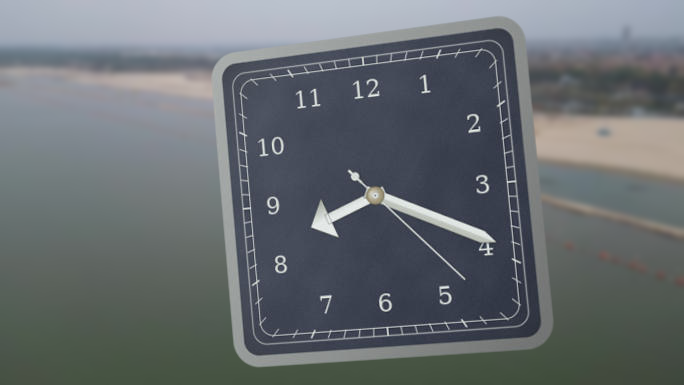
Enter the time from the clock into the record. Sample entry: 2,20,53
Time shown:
8,19,23
